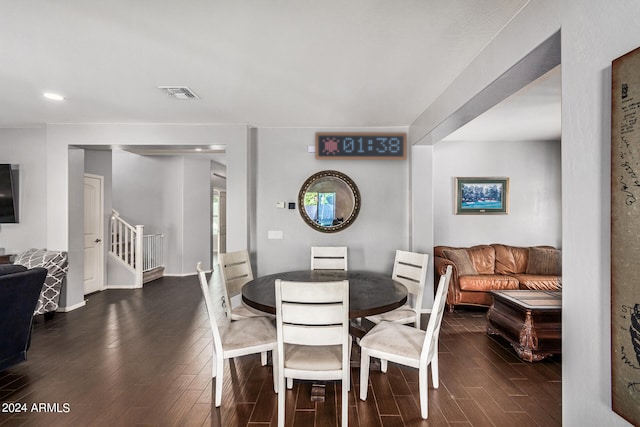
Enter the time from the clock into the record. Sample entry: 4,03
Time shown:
1,38
